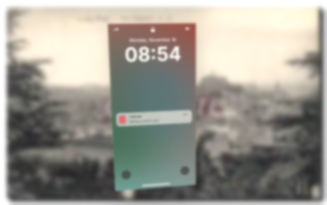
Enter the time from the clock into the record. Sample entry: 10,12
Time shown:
8,54
